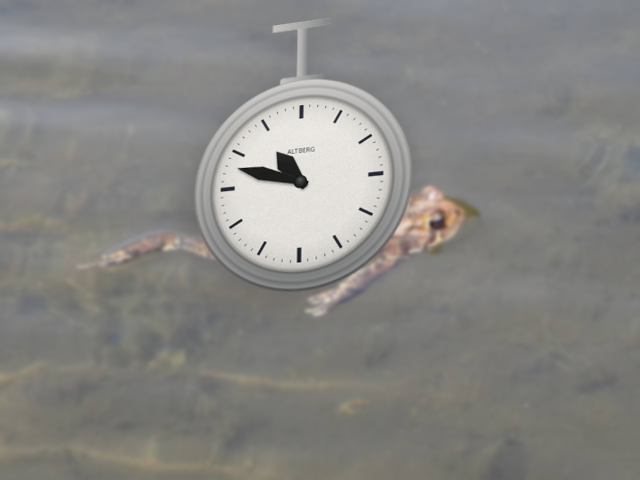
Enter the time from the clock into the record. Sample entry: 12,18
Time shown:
10,48
